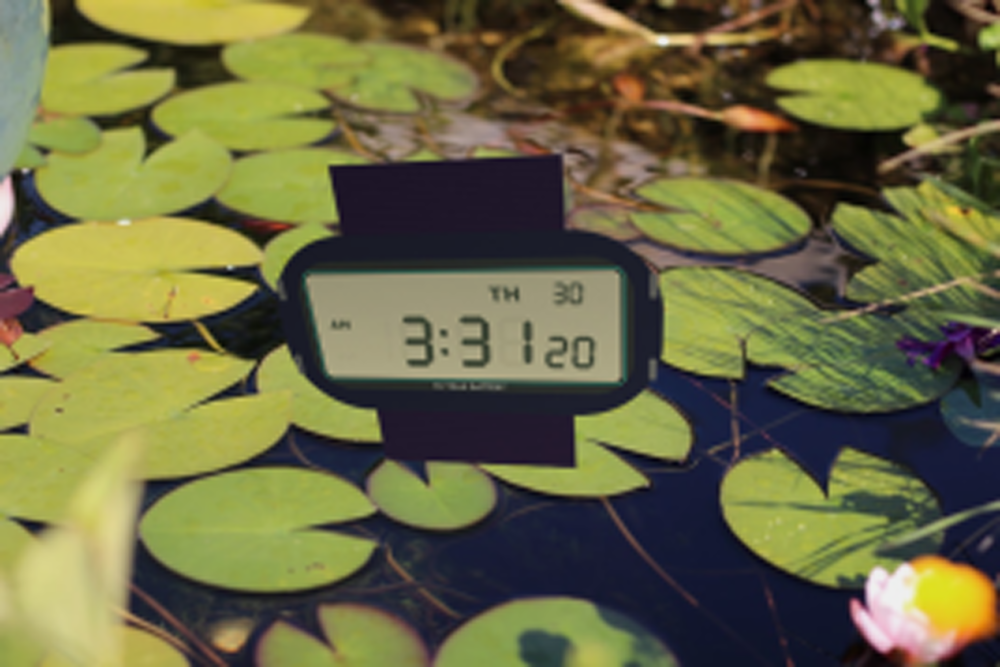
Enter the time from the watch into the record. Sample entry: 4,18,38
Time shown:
3,31,20
